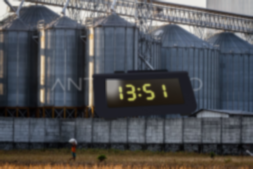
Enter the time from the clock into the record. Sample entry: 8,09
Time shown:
13,51
